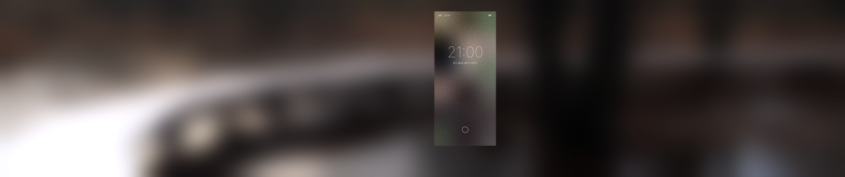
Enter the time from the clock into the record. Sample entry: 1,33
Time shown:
21,00
